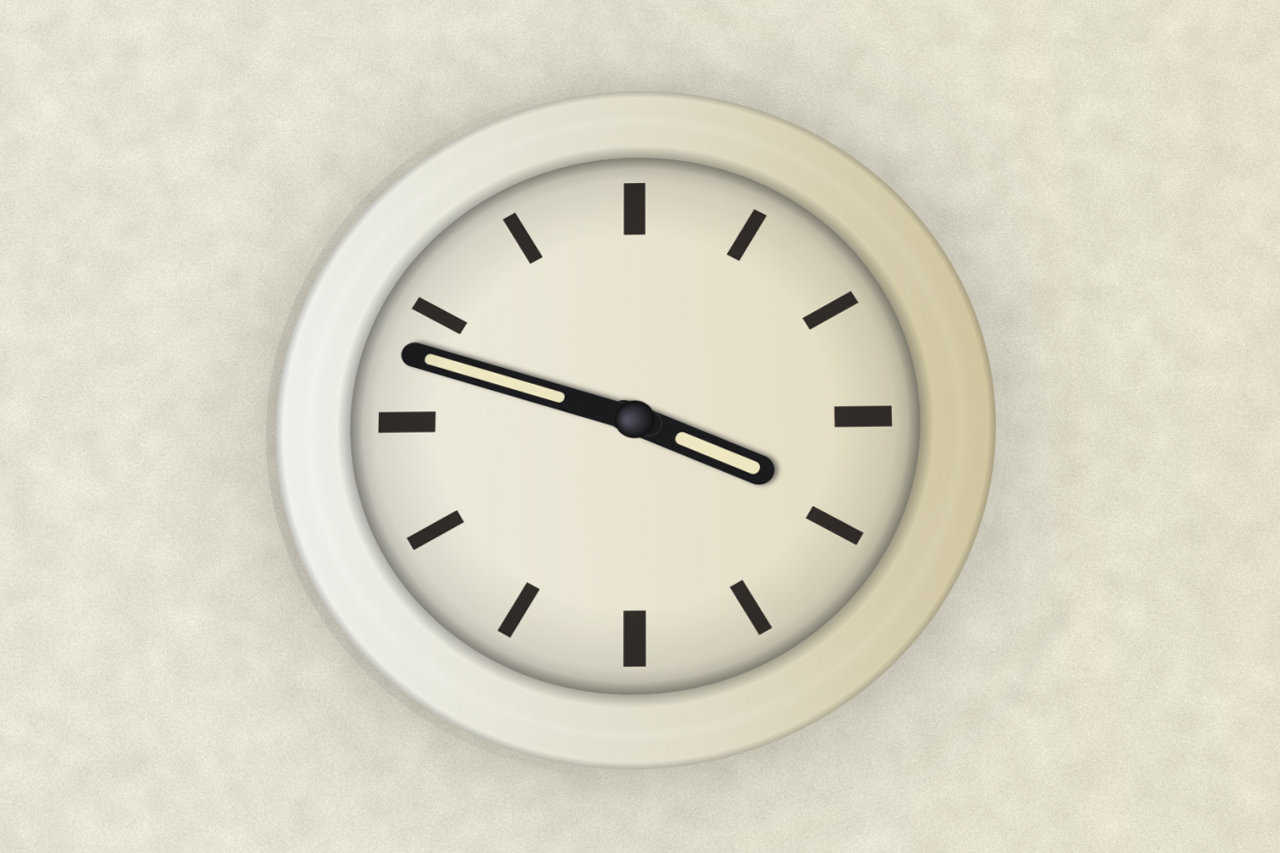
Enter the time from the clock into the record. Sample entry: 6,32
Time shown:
3,48
